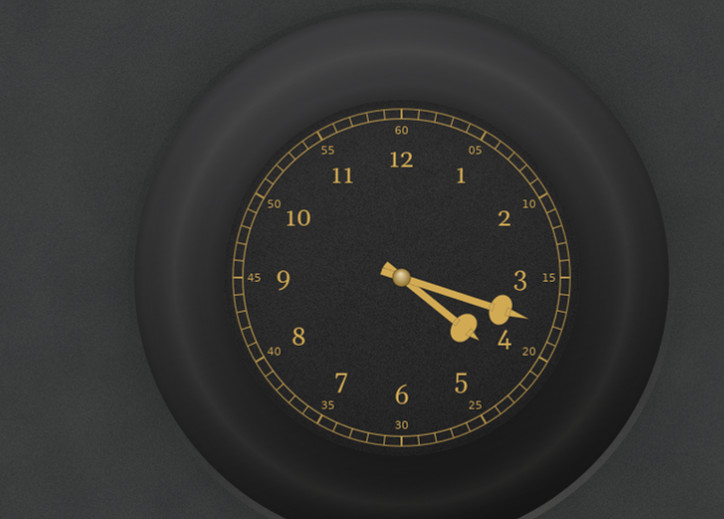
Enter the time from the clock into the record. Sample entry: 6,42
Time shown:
4,18
